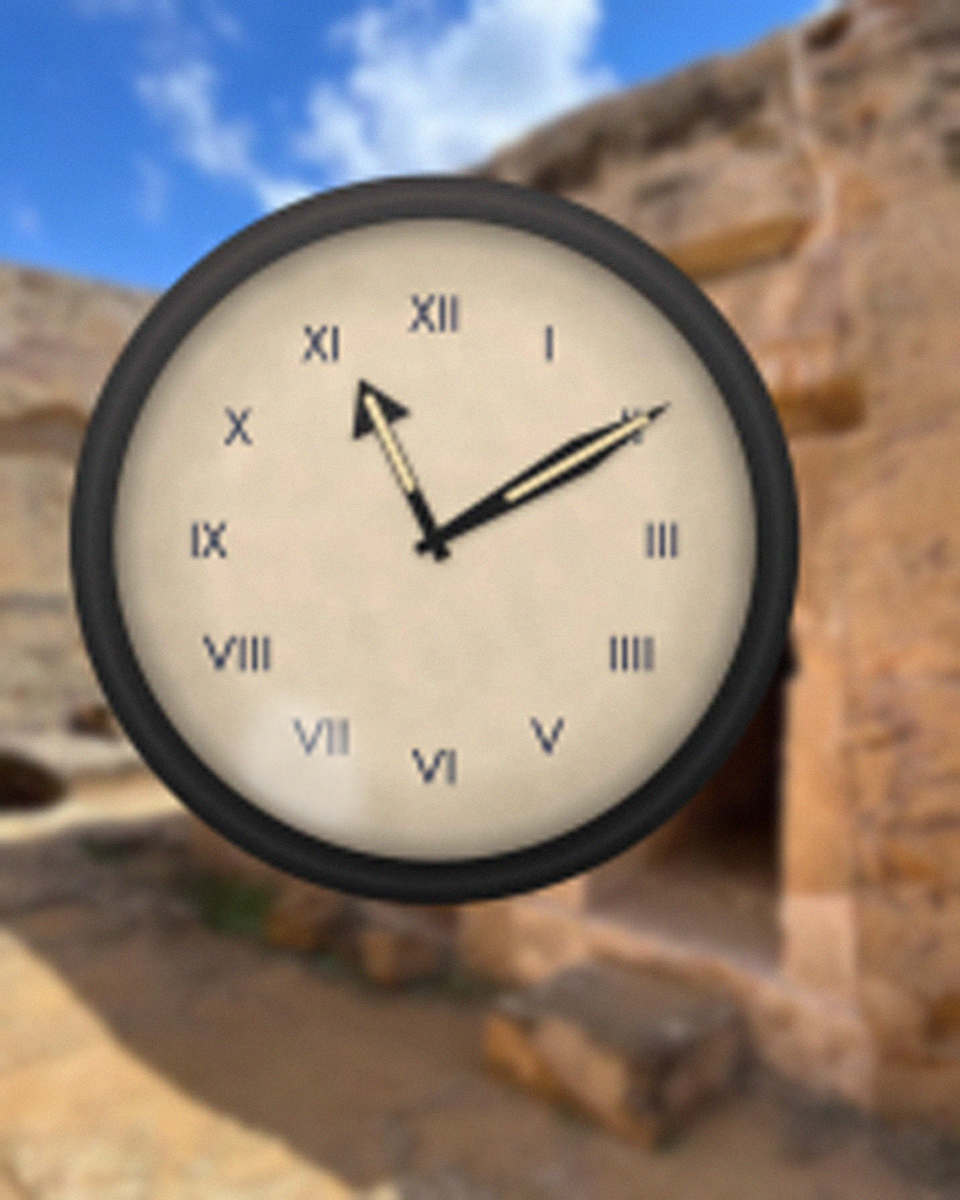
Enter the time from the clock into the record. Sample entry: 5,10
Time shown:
11,10
